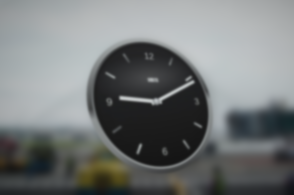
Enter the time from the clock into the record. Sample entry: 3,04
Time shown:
9,11
